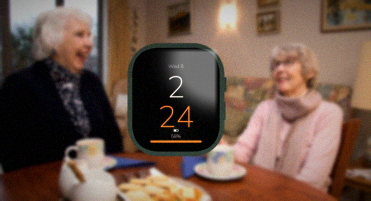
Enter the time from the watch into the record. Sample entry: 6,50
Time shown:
2,24
